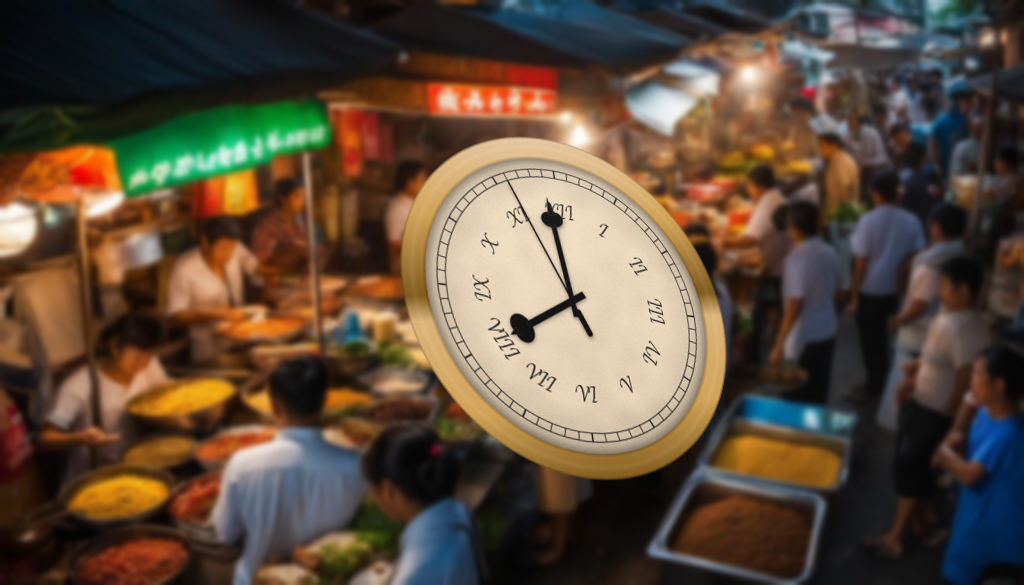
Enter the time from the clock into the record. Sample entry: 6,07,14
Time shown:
7,58,56
